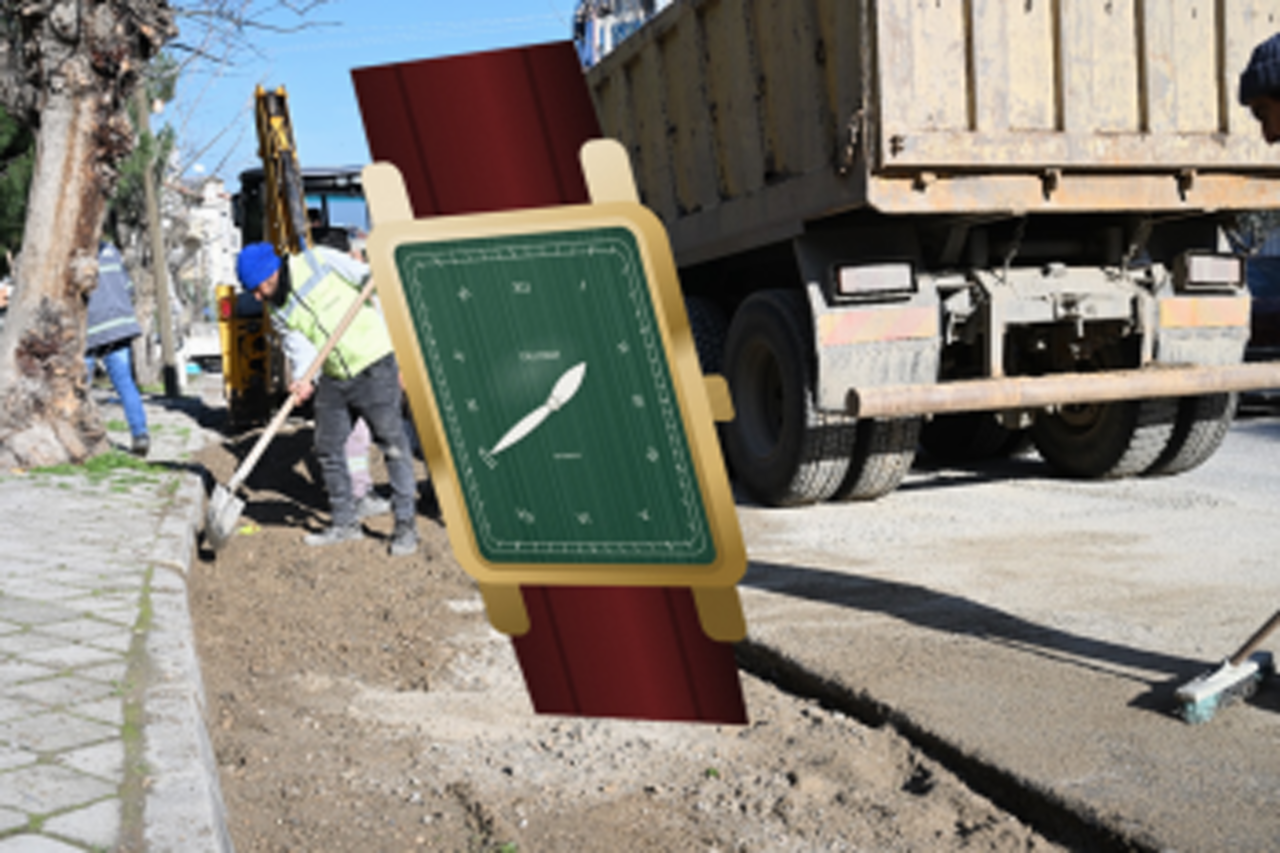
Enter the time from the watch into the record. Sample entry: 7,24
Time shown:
1,40
